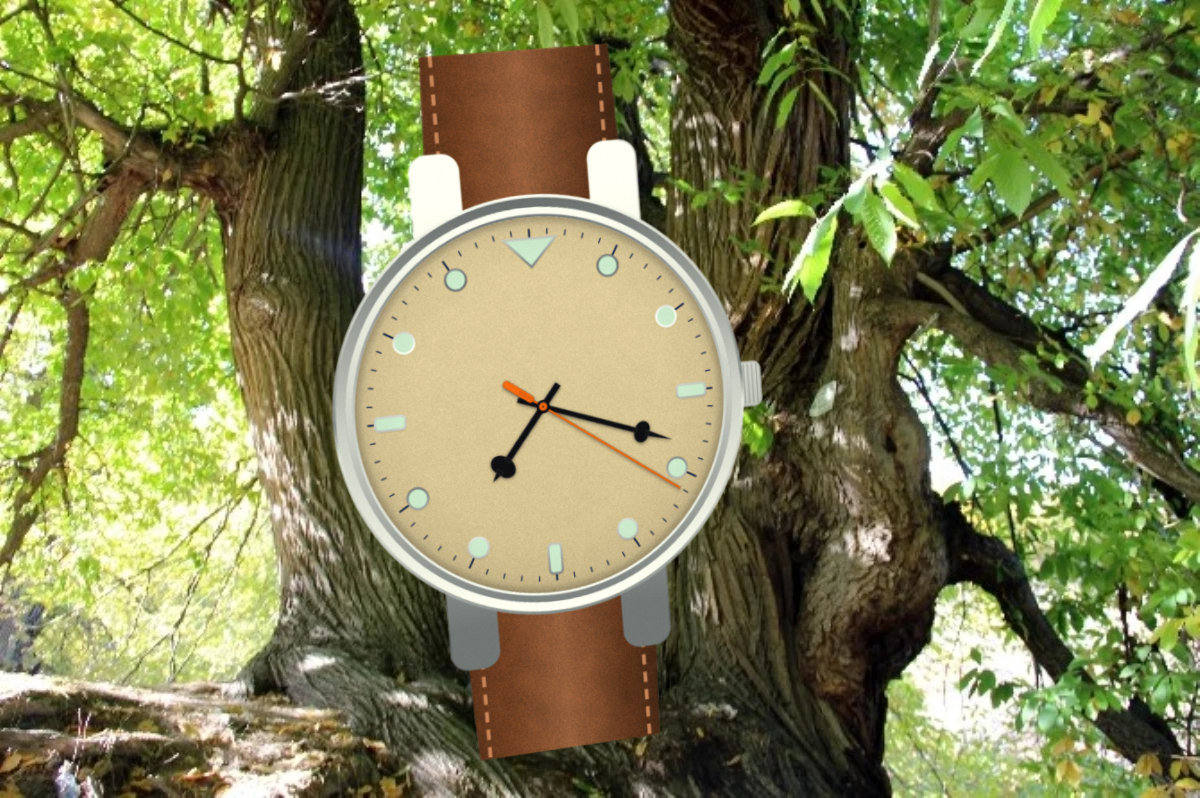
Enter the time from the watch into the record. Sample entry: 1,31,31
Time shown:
7,18,21
